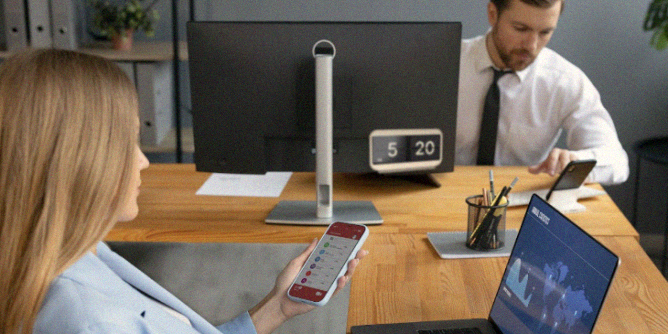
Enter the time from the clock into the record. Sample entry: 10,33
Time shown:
5,20
